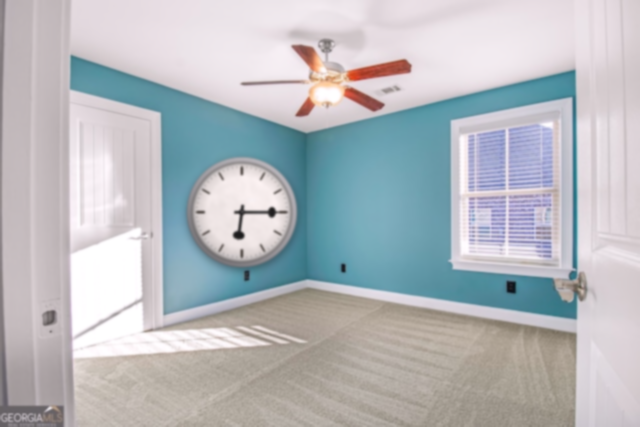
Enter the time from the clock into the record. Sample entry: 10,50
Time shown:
6,15
